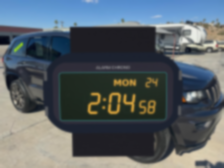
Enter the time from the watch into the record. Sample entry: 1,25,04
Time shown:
2,04,58
